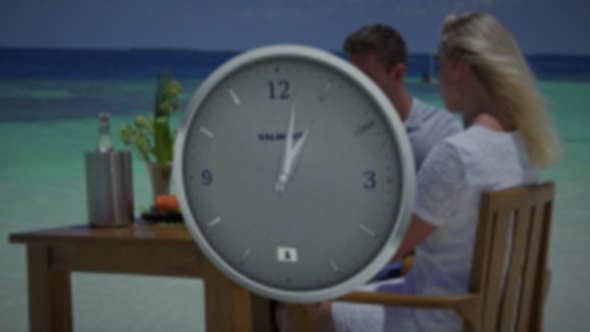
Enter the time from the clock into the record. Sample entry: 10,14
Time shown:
1,02
